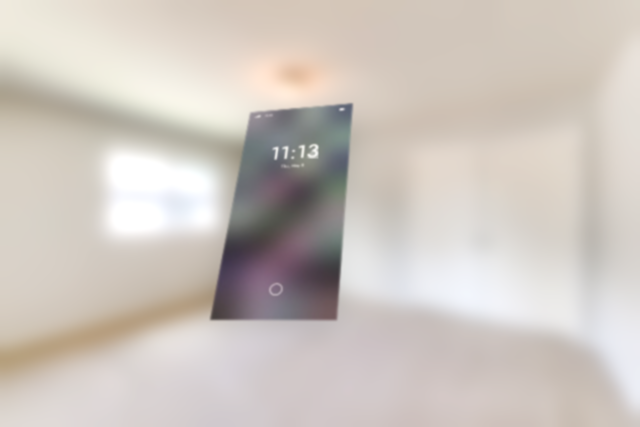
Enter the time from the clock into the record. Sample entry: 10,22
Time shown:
11,13
